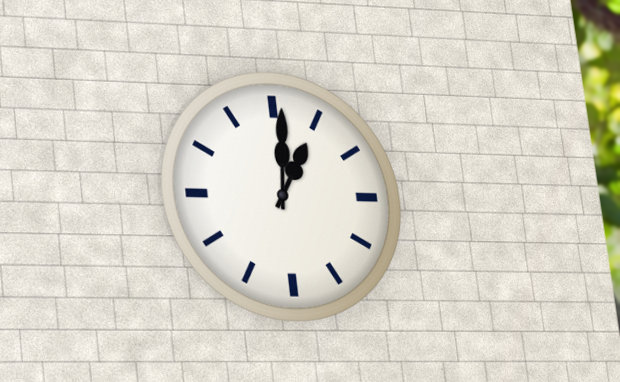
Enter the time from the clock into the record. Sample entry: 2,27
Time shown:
1,01
